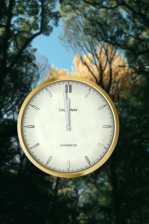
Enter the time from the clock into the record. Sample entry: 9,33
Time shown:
11,59
